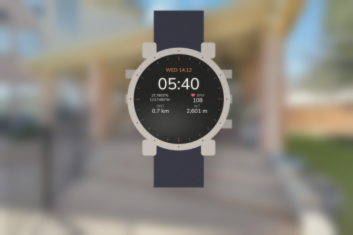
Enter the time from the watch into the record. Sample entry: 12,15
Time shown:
5,40
